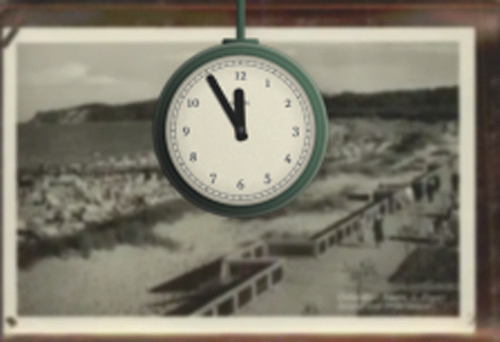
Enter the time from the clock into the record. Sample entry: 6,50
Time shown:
11,55
